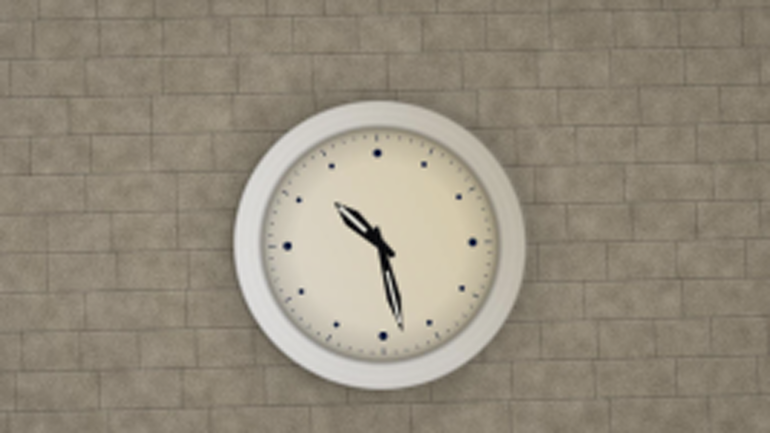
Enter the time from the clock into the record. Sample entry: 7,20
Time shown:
10,28
